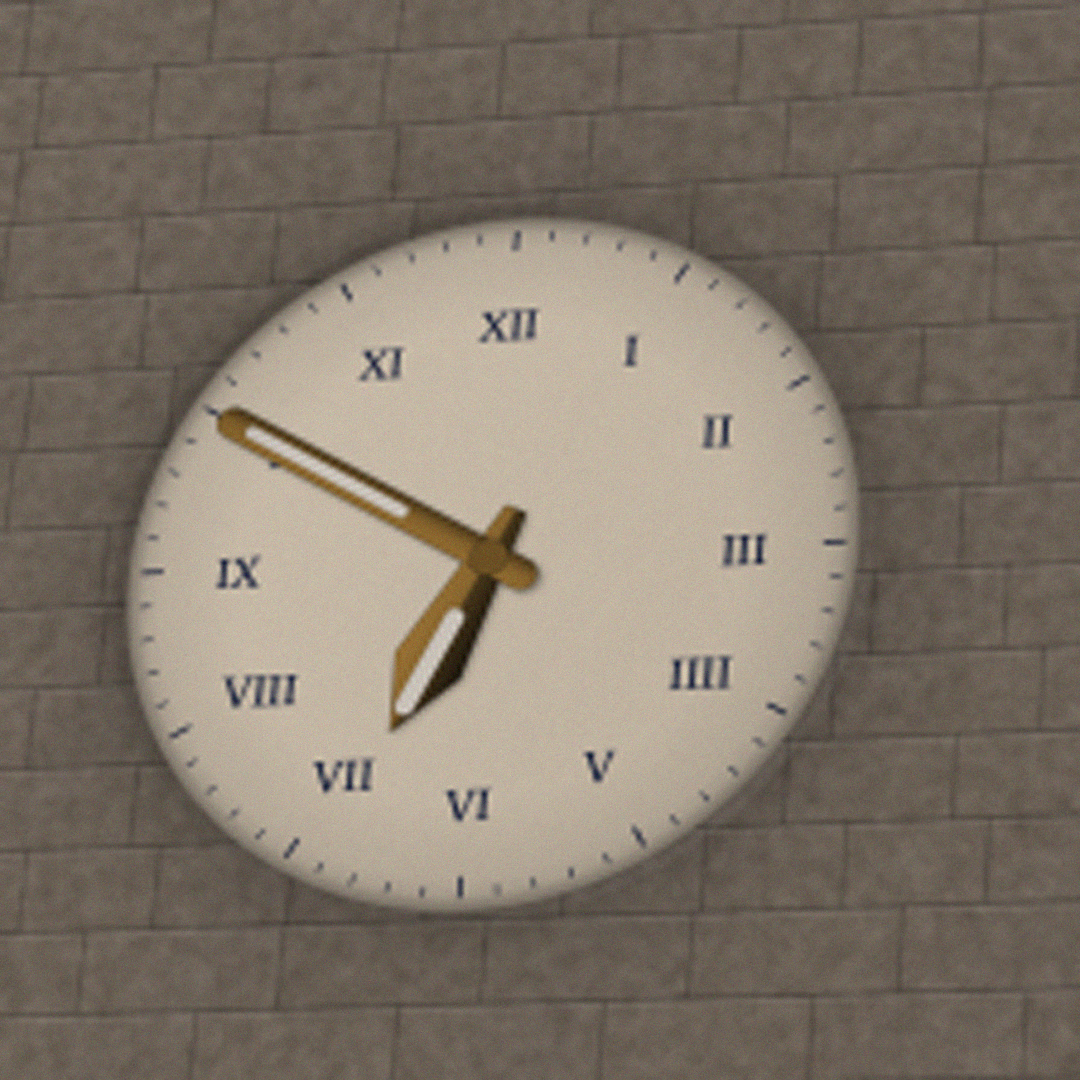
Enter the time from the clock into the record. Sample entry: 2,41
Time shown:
6,50
